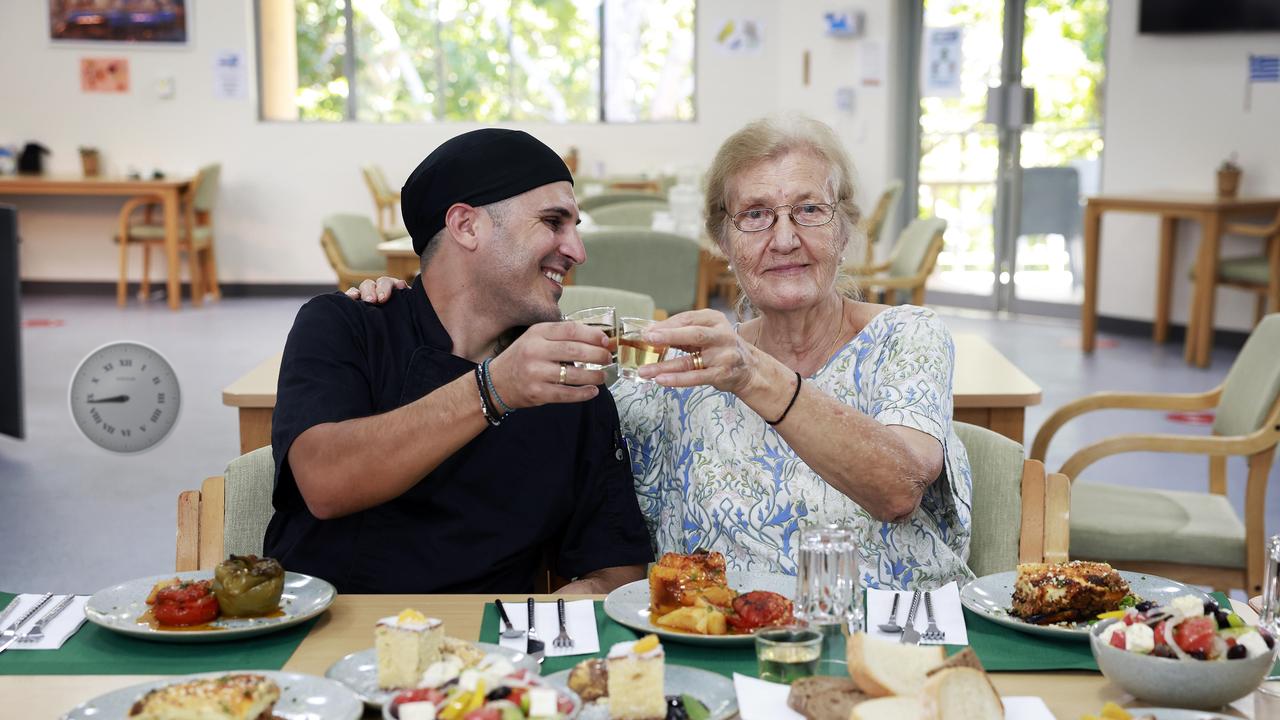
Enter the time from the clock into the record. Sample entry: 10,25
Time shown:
8,44
